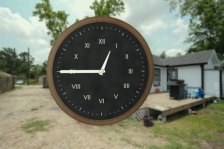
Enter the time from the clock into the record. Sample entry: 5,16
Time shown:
12,45
